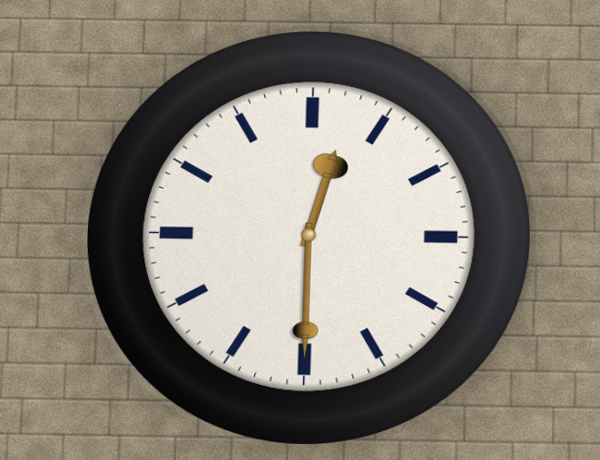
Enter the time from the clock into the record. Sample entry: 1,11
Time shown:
12,30
